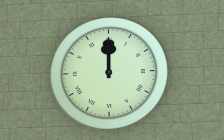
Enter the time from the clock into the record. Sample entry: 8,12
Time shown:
12,00
